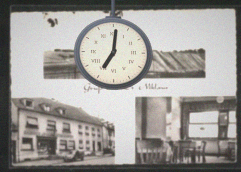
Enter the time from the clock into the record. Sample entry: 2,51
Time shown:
7,01
